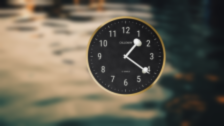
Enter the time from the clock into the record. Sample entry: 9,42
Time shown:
1,21
